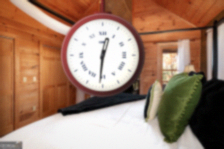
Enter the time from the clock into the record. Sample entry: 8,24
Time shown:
12,31
